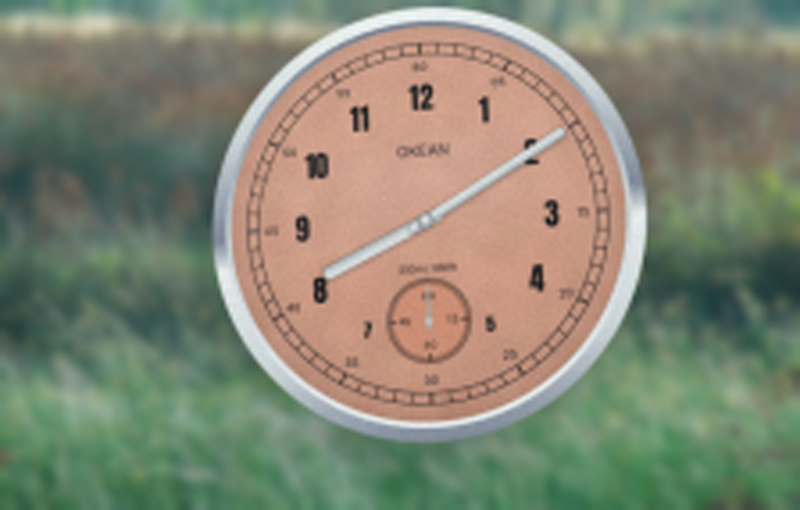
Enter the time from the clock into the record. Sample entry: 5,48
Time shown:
8,10
